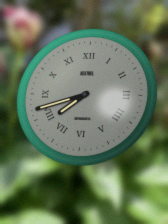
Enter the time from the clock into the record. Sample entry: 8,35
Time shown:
7,42
